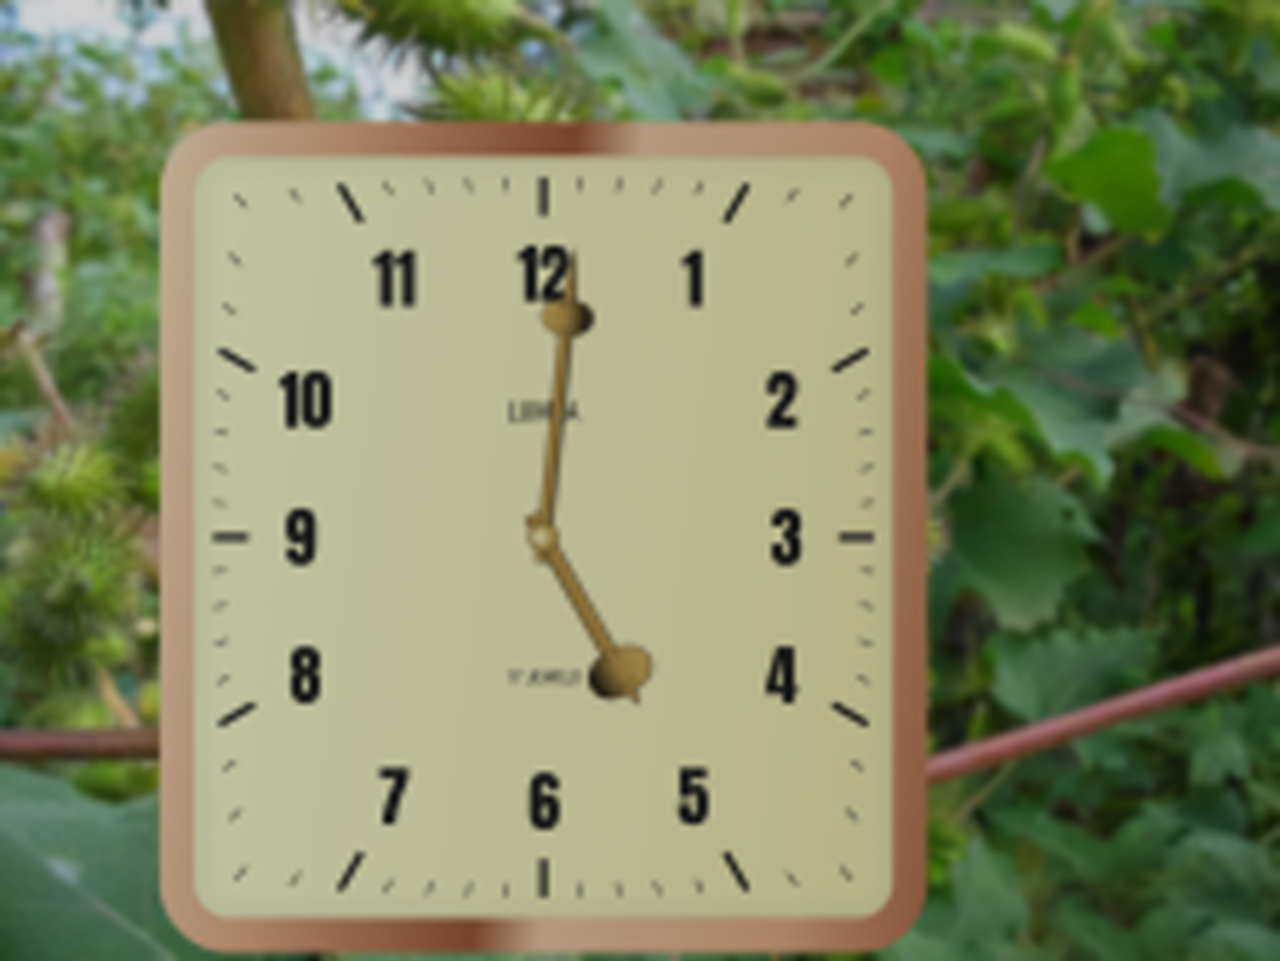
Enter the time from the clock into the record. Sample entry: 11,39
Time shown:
5,01
